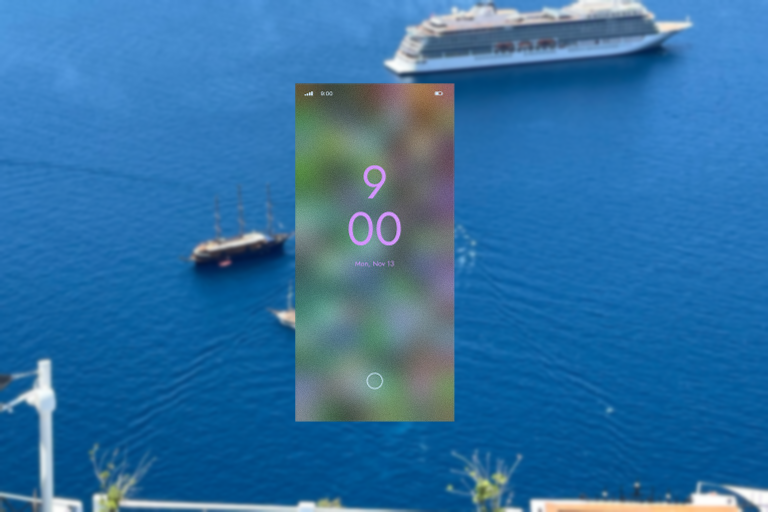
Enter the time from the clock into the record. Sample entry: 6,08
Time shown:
9,00
